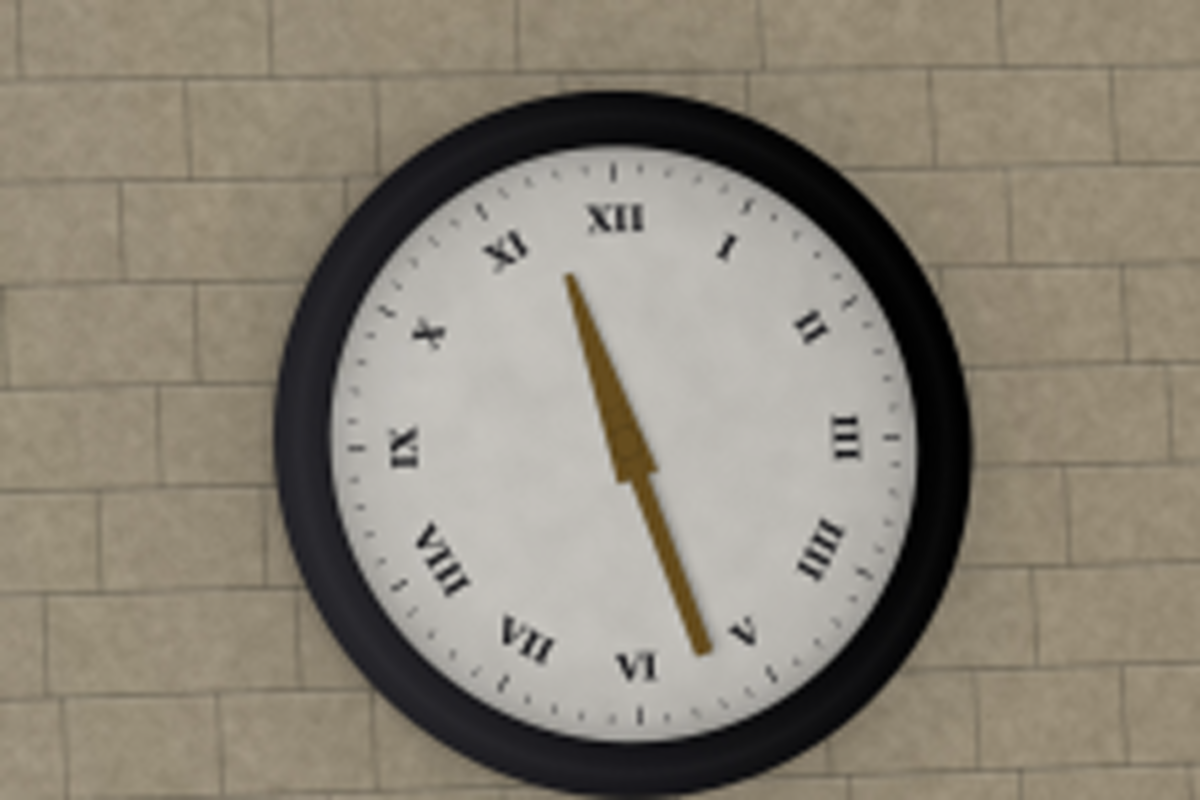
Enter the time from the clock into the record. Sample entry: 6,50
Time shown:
11,27
